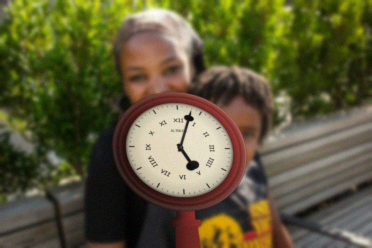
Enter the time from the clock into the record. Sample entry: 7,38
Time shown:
5,03
